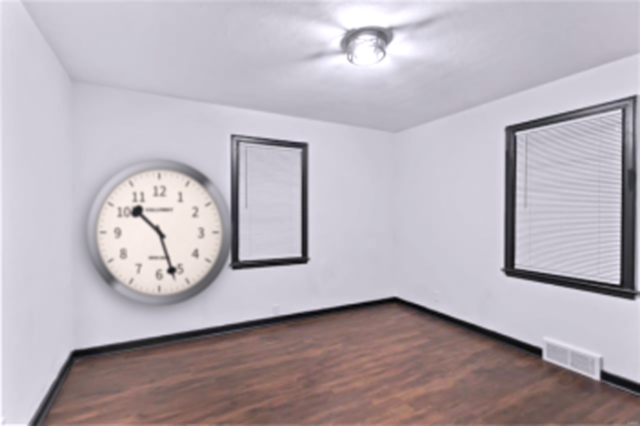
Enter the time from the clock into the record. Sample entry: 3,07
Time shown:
10,27
